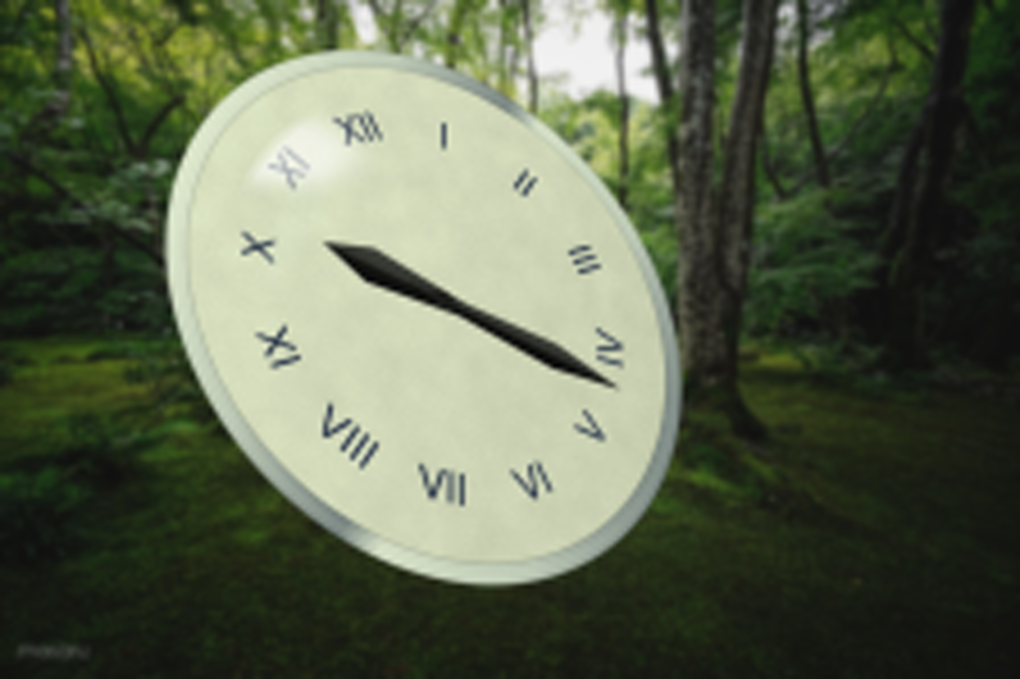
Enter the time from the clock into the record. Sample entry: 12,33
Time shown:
10,22
